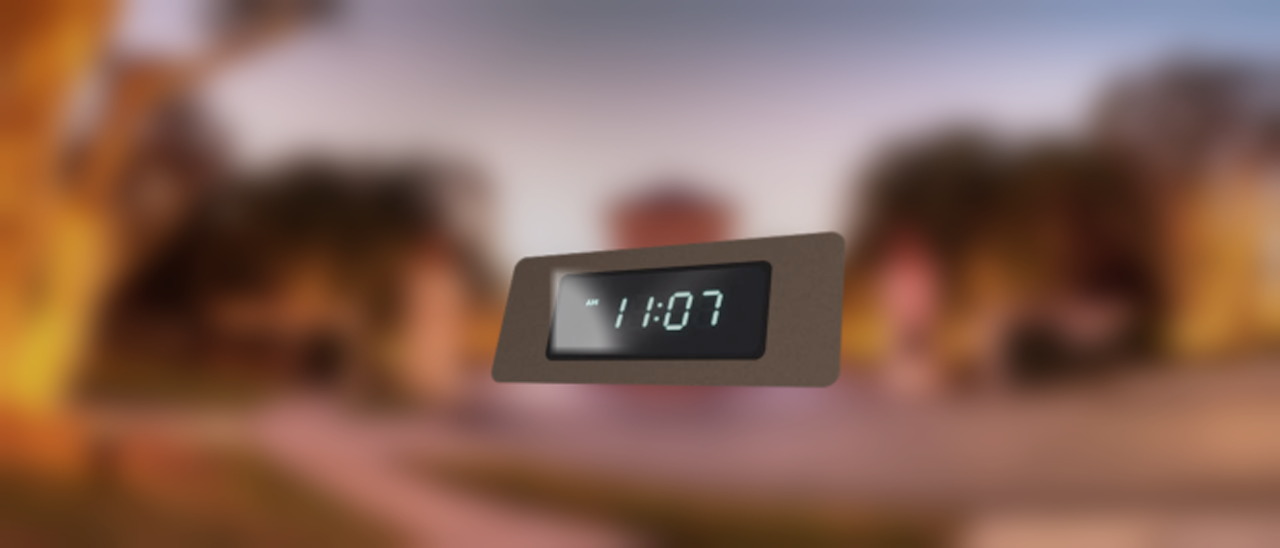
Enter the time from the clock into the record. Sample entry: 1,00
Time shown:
11,07
